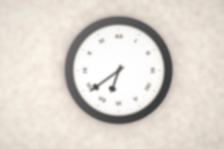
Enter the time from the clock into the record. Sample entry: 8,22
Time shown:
6,39
